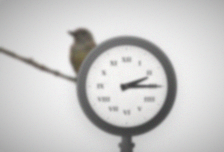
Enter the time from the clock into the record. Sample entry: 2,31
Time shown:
2,15
